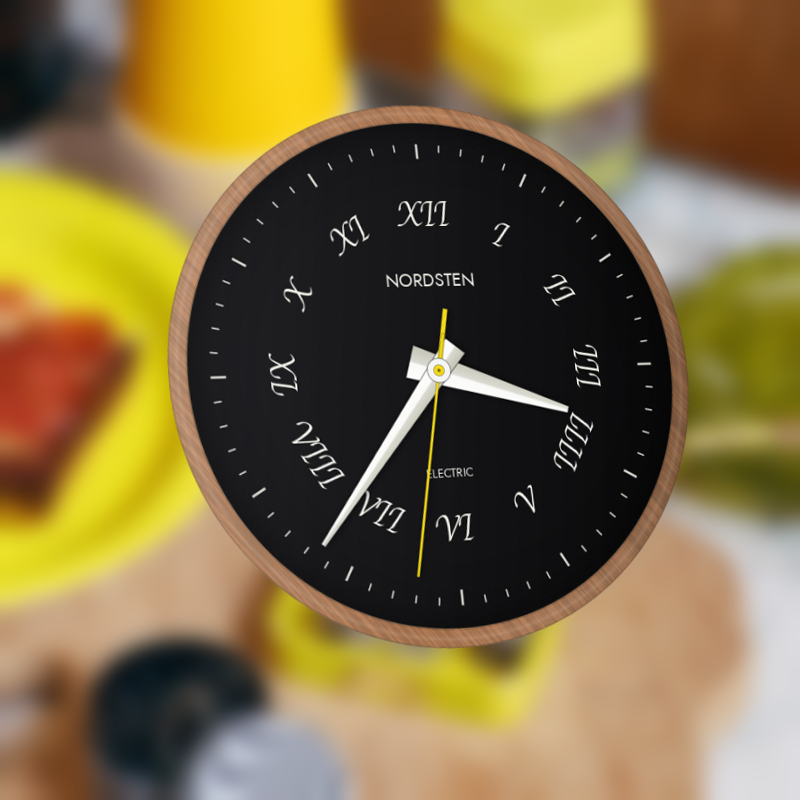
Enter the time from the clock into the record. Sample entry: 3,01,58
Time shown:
3,36,32
